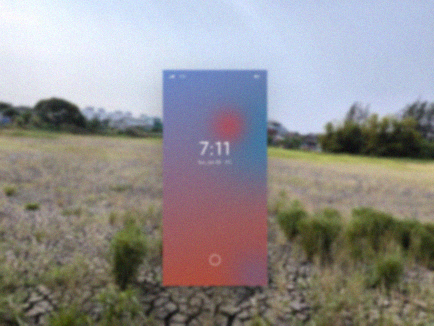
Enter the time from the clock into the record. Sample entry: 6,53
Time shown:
7,11
